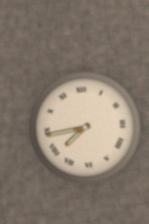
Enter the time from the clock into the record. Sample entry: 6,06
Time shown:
7,44
